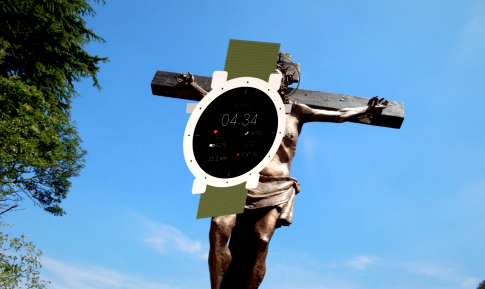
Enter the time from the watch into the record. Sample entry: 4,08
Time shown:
4,34
